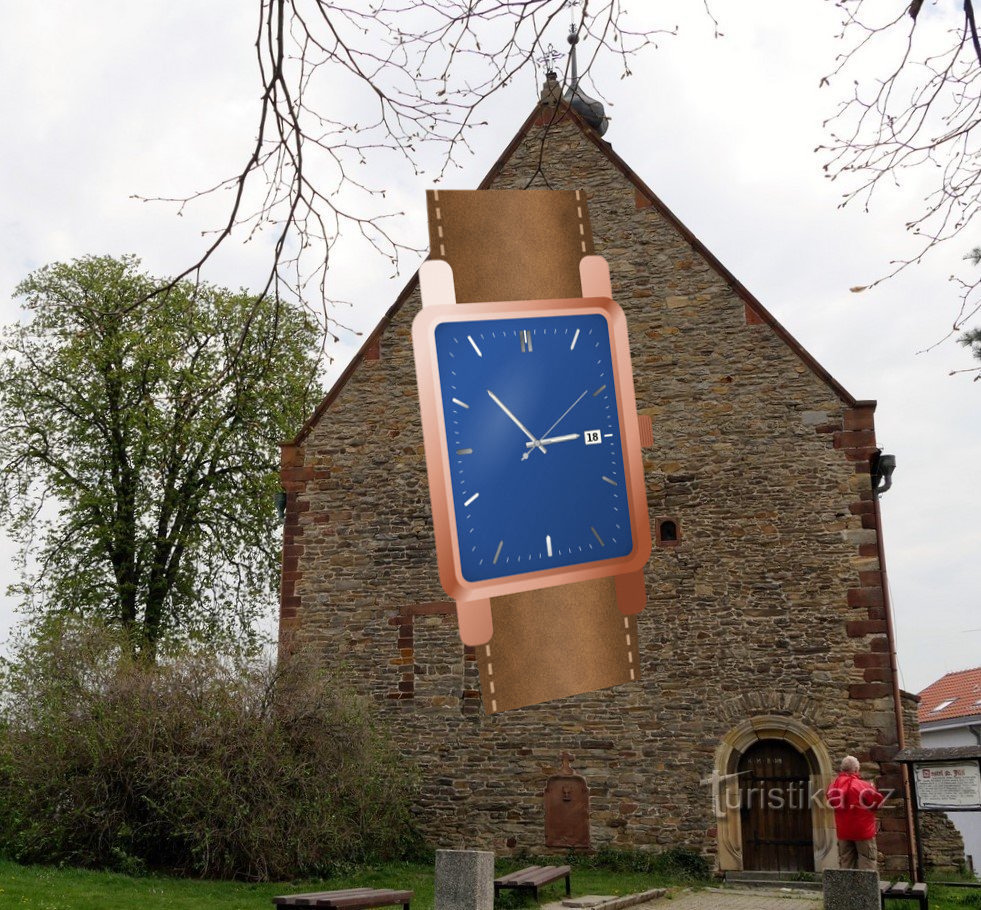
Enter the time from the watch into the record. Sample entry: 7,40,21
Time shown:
2,53,09
